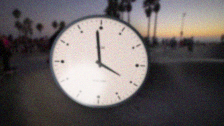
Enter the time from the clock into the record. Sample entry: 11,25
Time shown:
3,59
